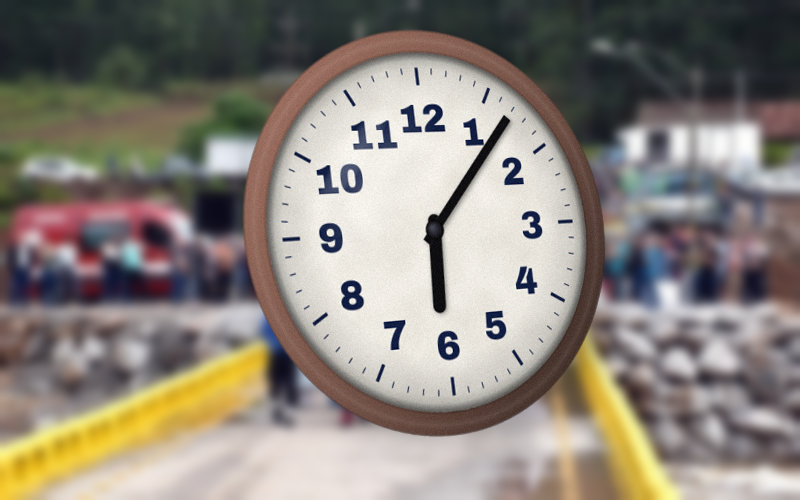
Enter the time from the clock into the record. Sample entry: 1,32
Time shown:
6,07
